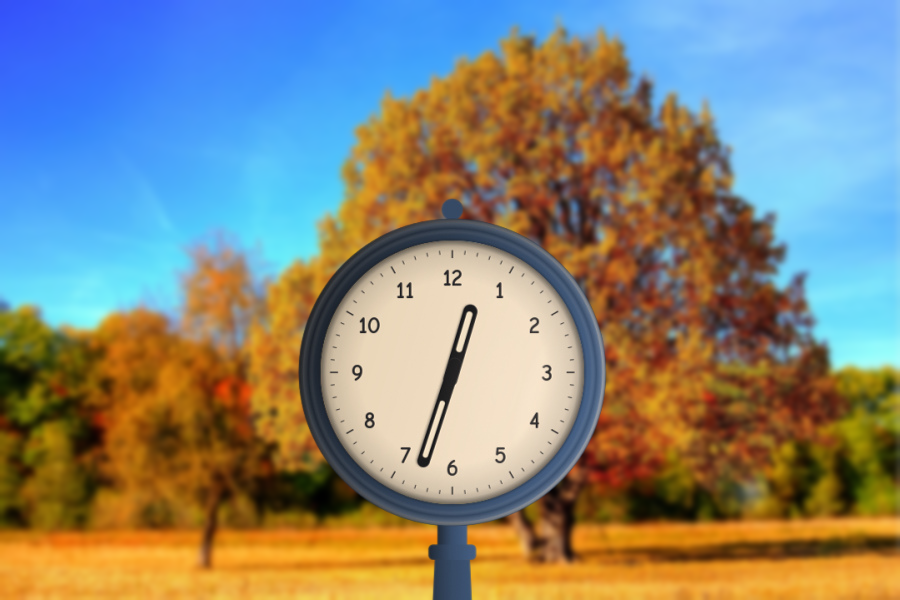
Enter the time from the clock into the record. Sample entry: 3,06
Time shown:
12,33
